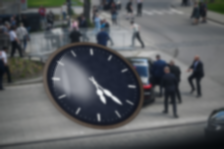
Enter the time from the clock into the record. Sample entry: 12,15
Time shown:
5,22
